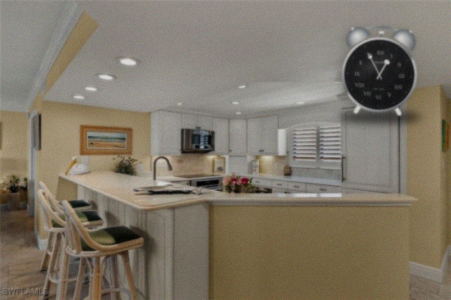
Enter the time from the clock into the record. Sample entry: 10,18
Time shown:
12,55
